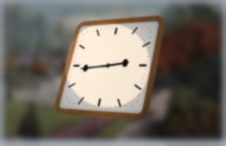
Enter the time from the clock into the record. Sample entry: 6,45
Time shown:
2,44
